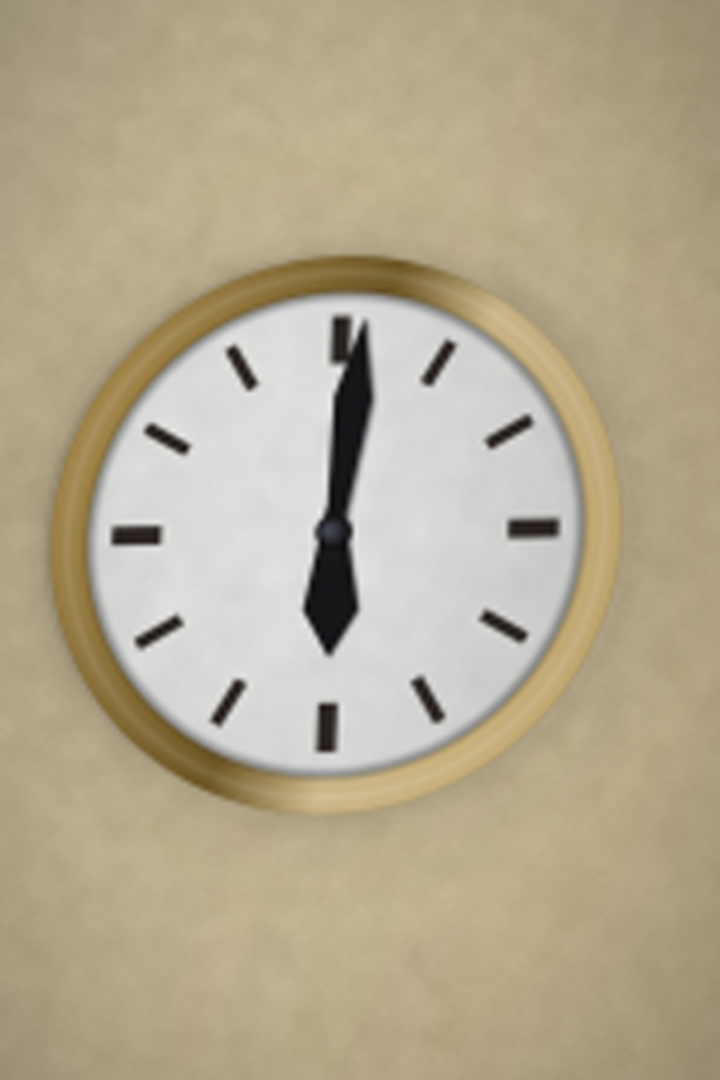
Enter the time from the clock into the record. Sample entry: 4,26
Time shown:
6,01
